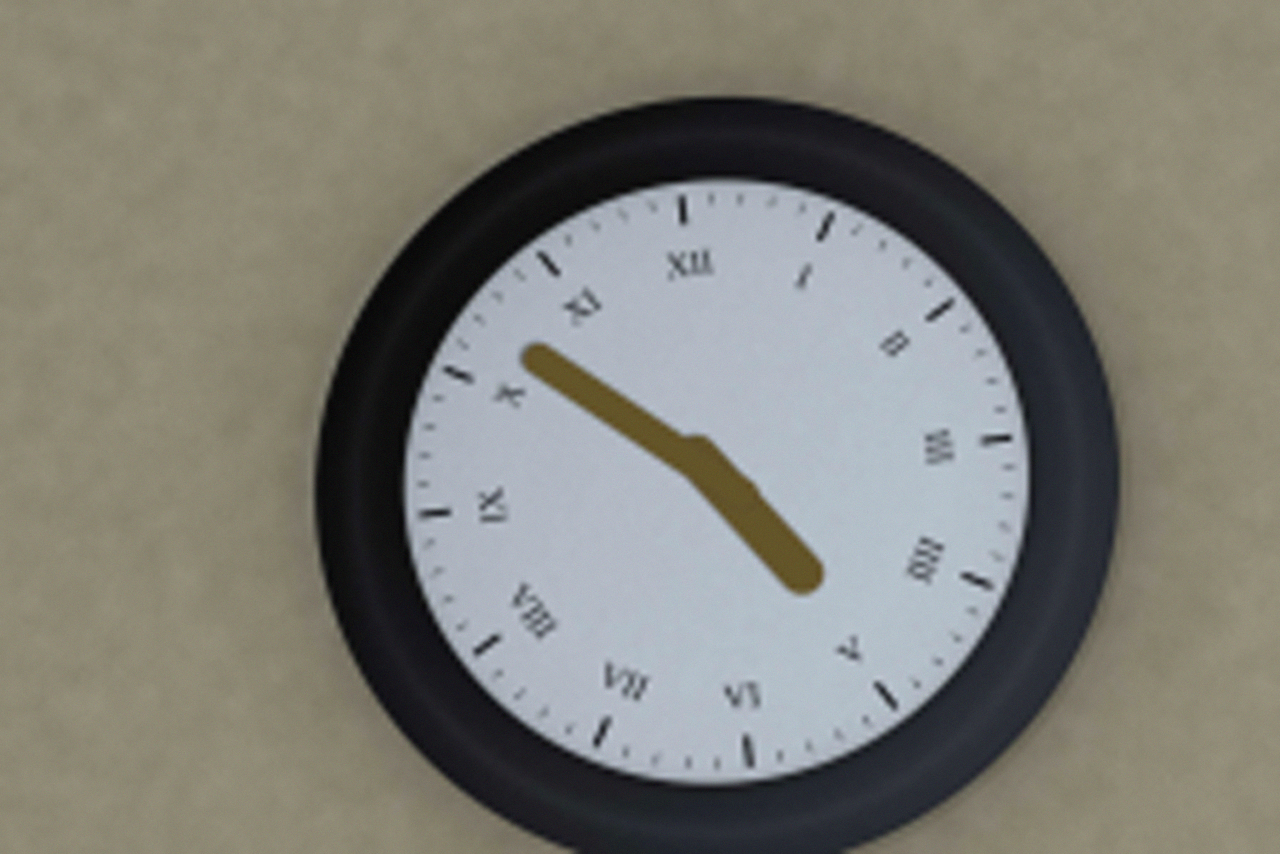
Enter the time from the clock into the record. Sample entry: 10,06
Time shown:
4,52
